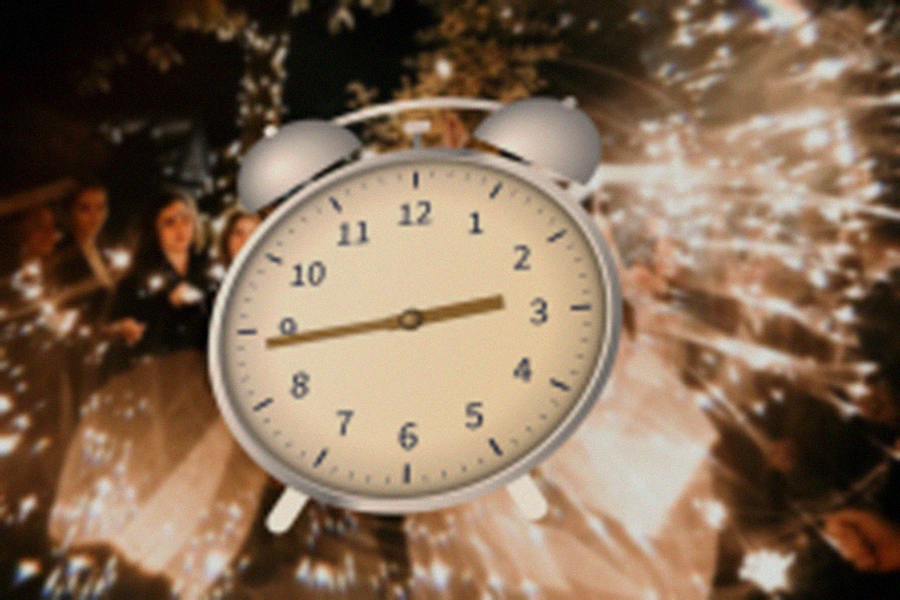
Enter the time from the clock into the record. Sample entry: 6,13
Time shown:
2,44
